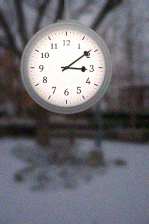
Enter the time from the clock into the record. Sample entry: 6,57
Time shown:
3,09
